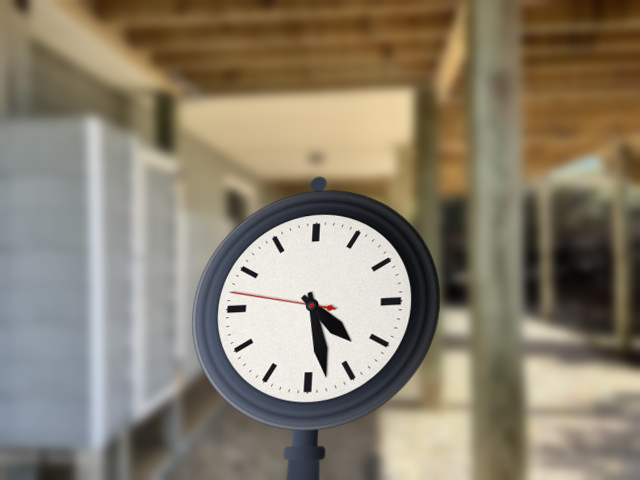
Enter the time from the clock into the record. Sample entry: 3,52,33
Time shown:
4,27,47
